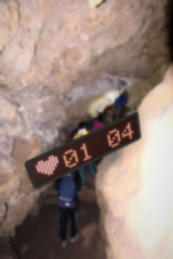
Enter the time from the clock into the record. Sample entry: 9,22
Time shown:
1,04
